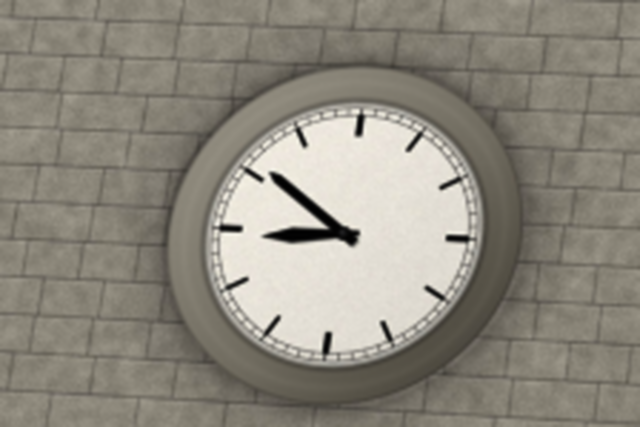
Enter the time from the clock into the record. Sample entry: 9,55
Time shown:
8,51
